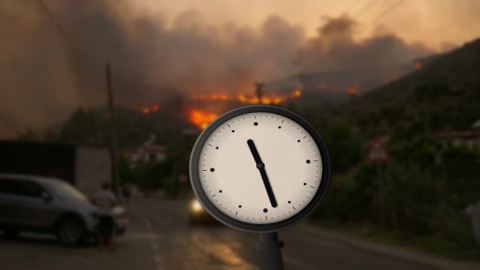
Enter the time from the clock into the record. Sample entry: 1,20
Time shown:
11,28
